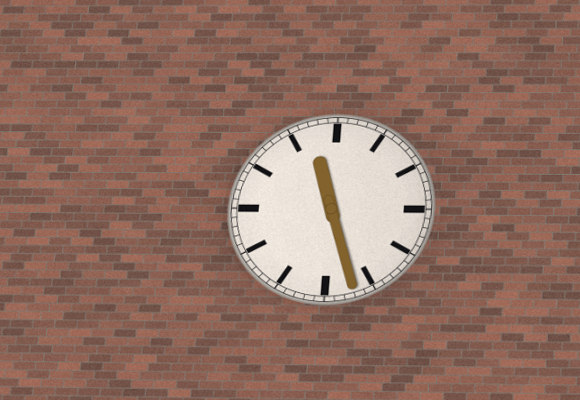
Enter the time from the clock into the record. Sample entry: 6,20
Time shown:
11,27
